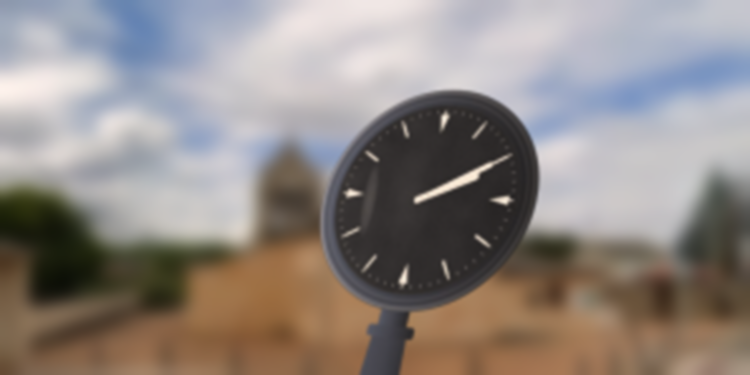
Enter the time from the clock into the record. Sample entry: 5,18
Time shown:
2,10
